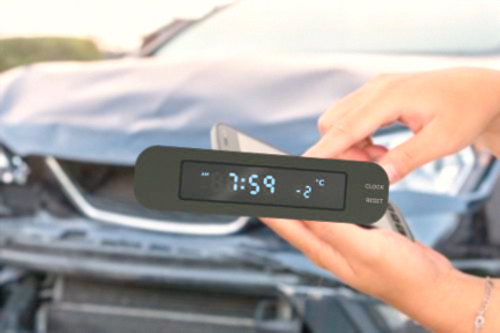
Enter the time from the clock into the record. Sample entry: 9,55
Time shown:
7,59
